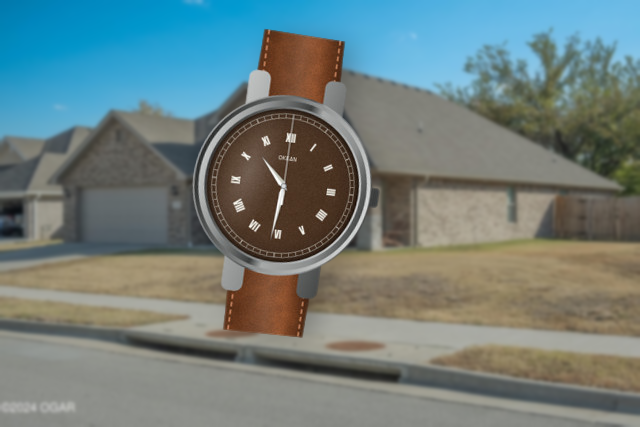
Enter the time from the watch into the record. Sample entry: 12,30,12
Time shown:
10,31,00
